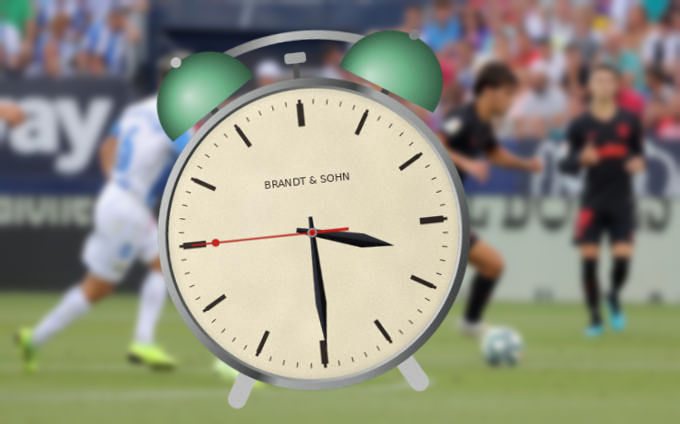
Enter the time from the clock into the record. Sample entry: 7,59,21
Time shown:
3,29,45
